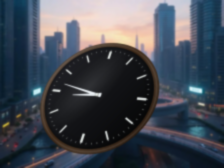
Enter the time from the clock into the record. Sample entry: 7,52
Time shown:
8,47
